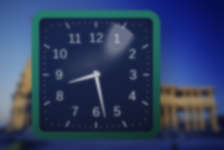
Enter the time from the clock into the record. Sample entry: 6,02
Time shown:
8,28
